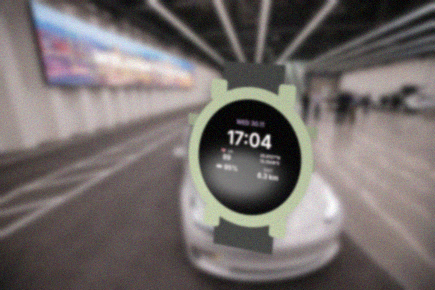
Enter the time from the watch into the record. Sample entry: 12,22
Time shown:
17,04
